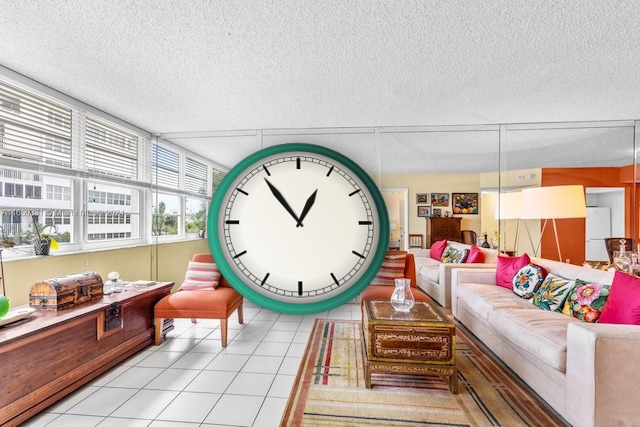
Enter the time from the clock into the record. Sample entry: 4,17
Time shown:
12,54
